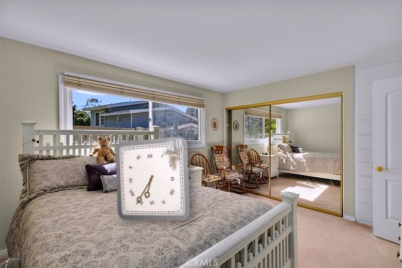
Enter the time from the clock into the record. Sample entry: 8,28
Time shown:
6,36
